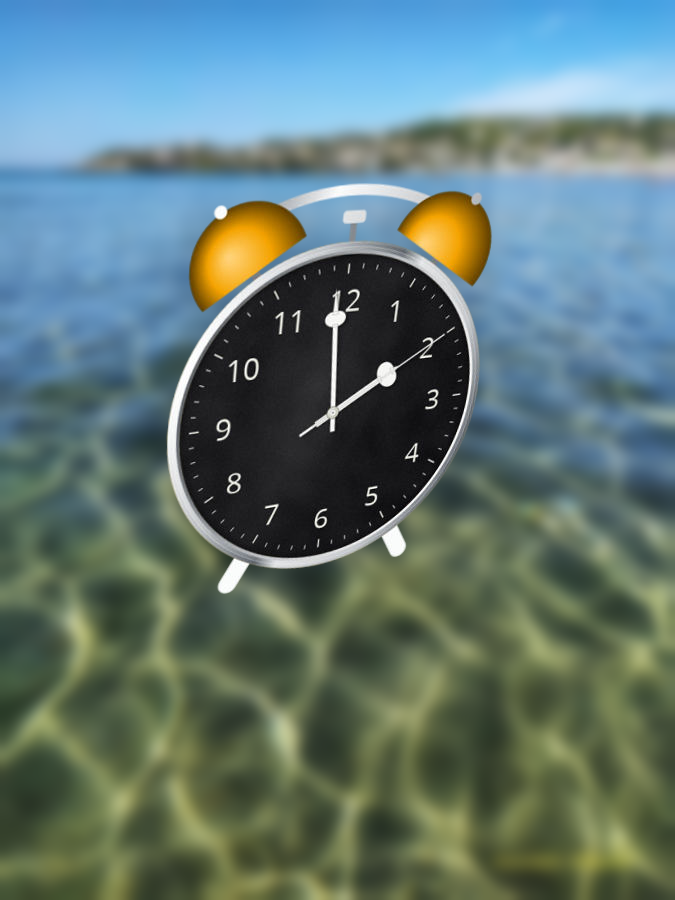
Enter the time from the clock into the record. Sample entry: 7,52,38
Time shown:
1,59,10
